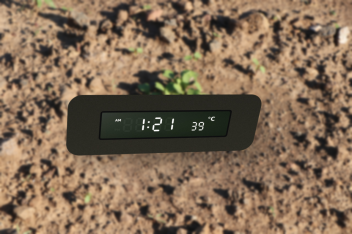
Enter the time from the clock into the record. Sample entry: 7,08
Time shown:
1,21
